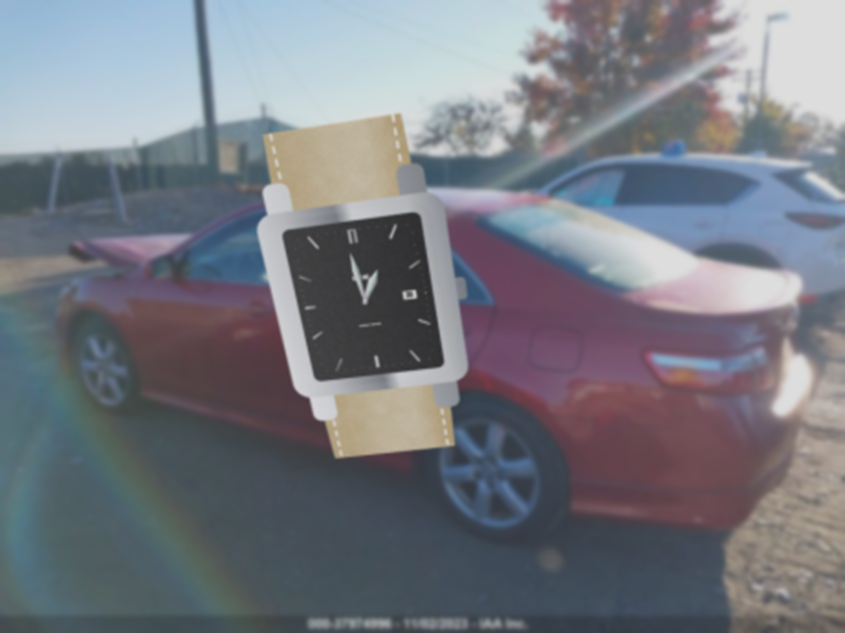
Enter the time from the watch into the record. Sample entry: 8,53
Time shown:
12,59
